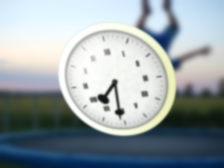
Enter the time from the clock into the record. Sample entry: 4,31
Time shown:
7,31
